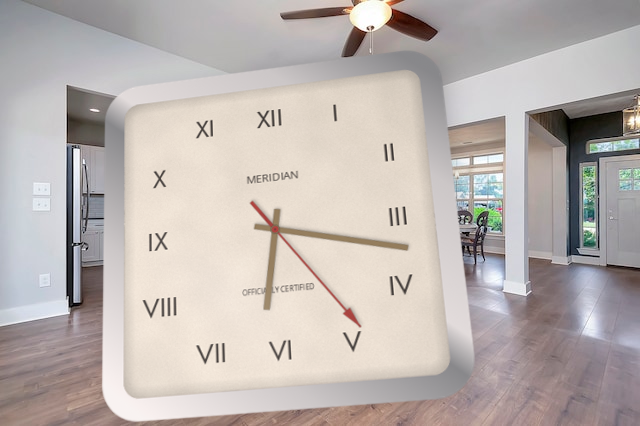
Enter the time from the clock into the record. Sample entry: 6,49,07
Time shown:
6,17,24
